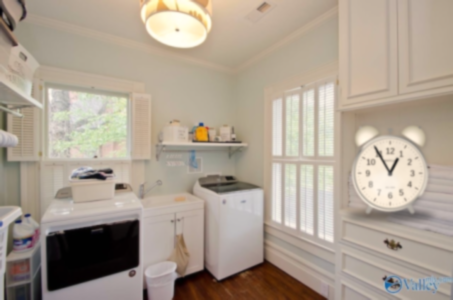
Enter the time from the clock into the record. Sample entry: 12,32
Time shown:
12,55
